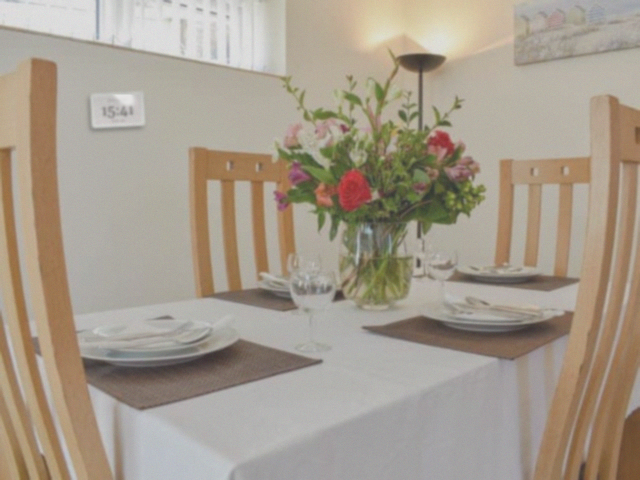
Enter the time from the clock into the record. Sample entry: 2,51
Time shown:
15,41
